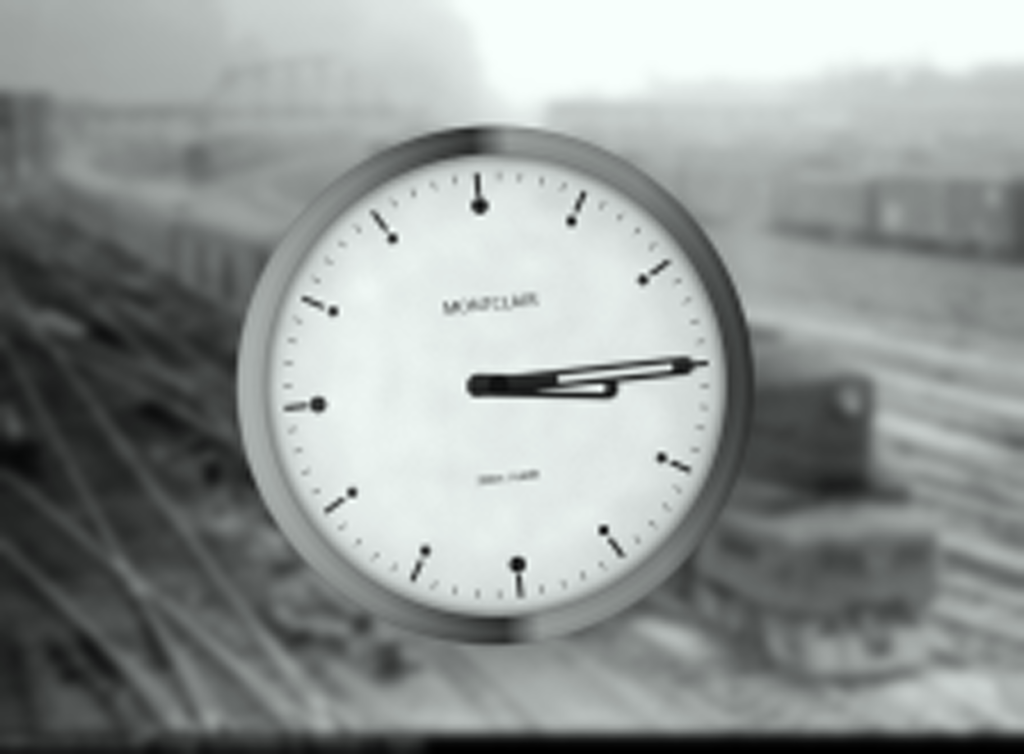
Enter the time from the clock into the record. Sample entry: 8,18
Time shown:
3,15
